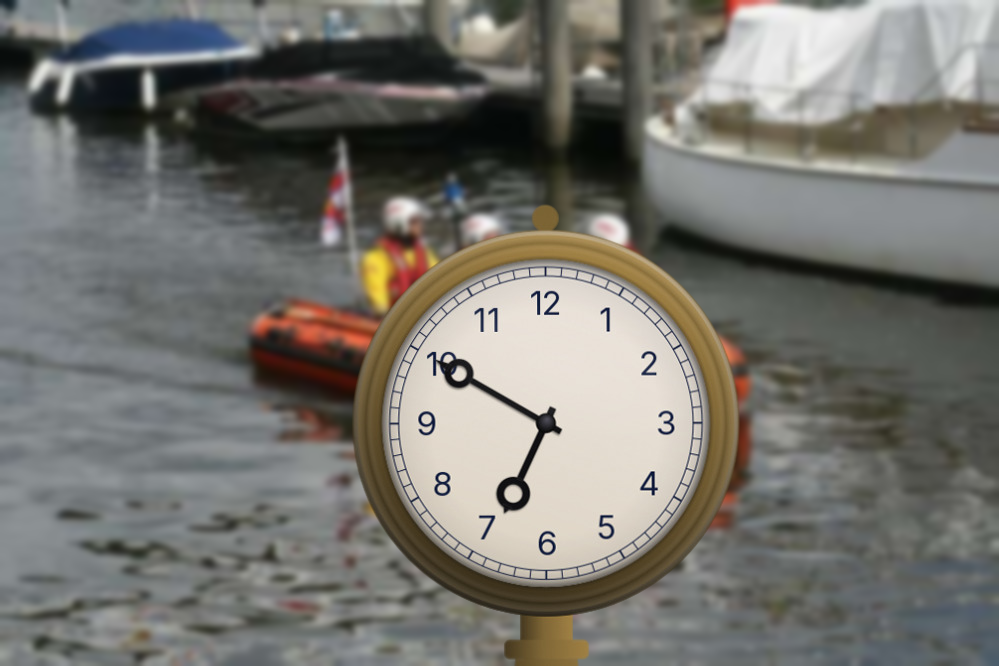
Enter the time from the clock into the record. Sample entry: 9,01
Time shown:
6,50
